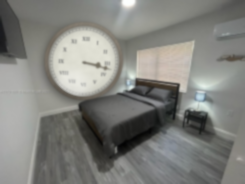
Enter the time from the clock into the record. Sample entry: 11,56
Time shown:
3,17
